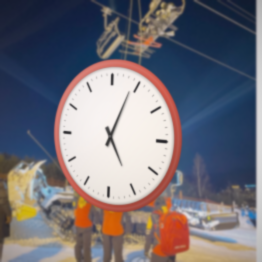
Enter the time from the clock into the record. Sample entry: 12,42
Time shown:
5,04
